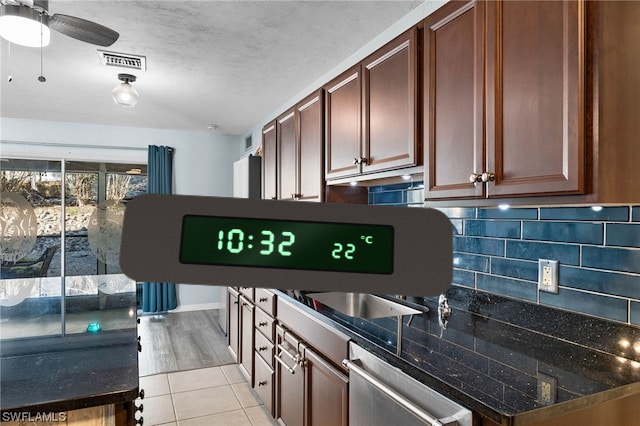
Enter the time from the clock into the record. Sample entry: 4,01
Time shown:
10,32
